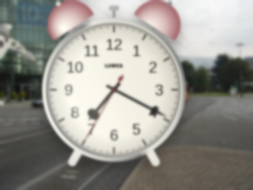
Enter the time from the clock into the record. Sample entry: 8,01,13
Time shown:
7,19,35
